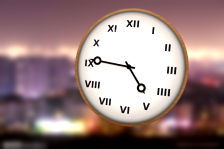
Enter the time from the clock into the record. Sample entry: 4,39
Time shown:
4,46
